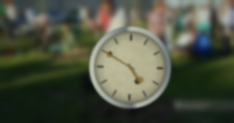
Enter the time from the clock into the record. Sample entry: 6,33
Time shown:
4,50
